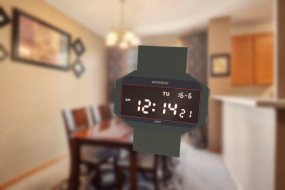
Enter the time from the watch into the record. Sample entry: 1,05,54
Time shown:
12,14,21
